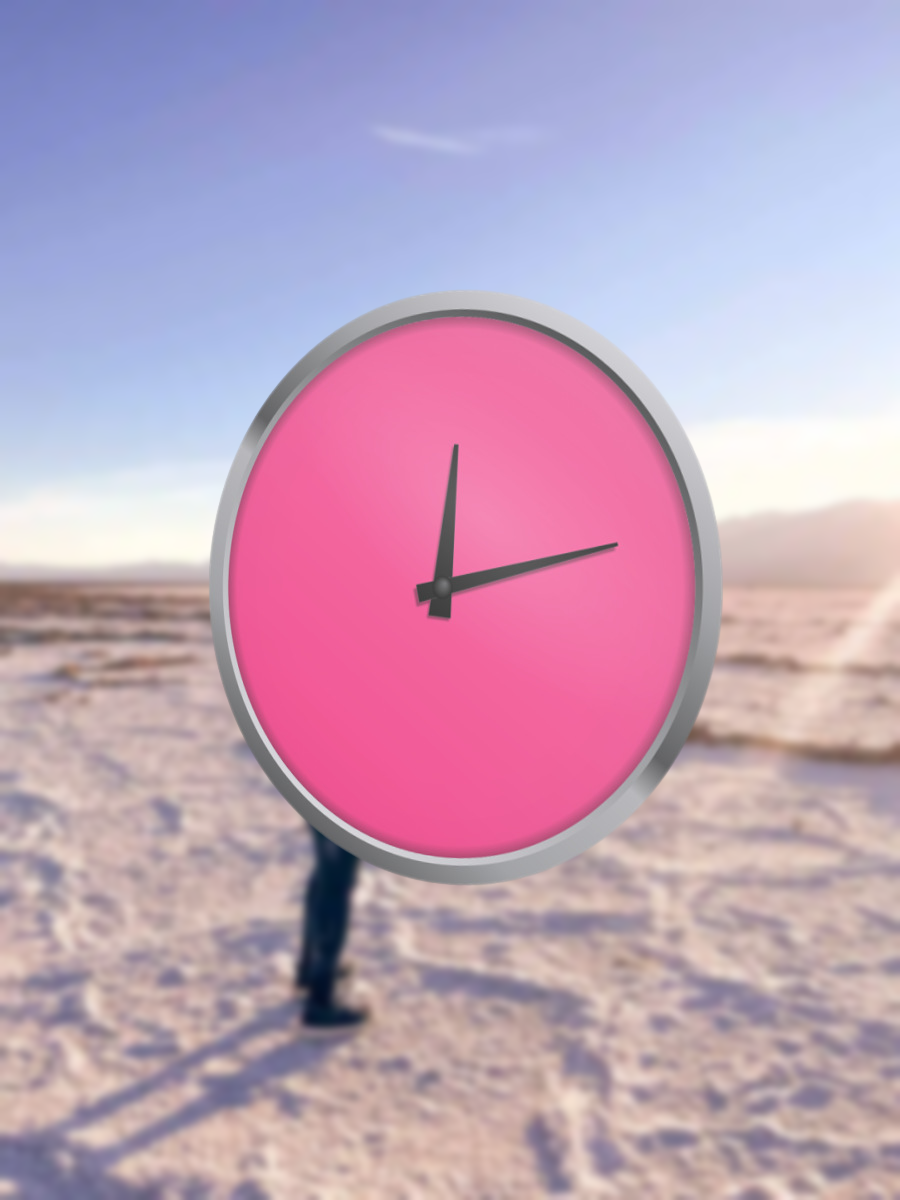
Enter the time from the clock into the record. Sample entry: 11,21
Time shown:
12,13
